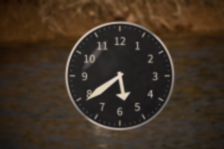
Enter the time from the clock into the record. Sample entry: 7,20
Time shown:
5,39
